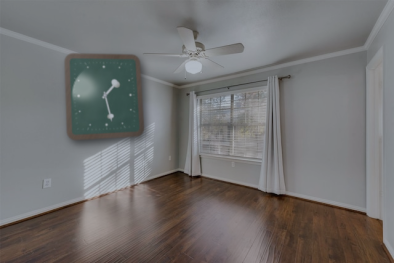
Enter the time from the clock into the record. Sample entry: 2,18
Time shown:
1,28
